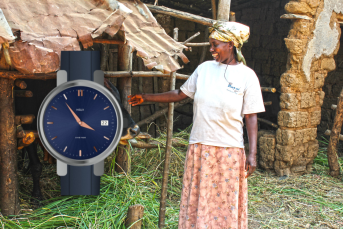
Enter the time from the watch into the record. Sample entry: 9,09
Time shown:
3,54
